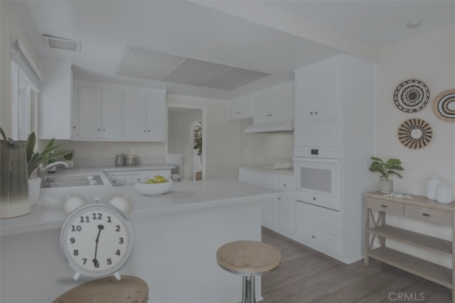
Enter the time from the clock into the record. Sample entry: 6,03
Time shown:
12,31
